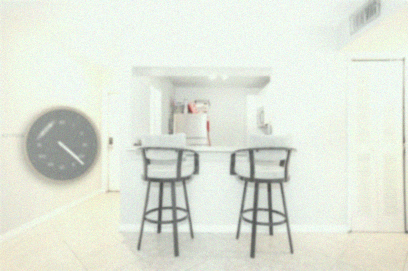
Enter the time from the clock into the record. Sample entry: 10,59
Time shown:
4,22
